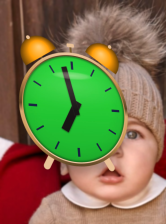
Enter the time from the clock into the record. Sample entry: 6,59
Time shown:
6,58
